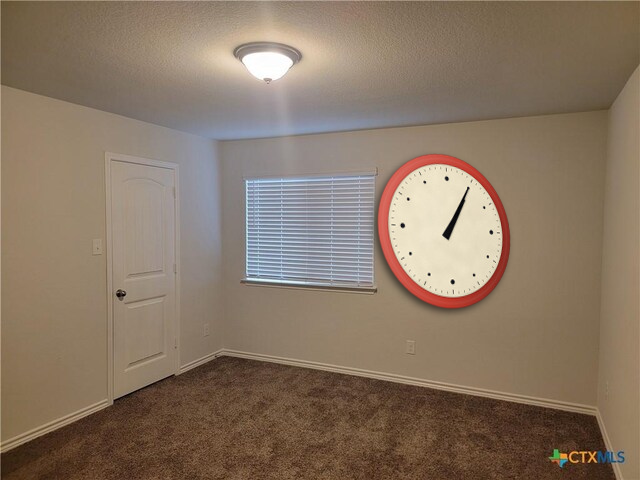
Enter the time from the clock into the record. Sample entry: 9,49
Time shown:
1,05
